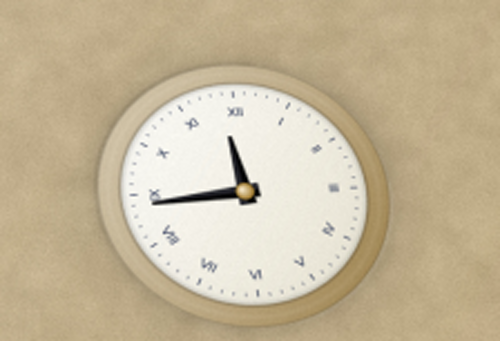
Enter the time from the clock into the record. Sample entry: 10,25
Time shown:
11,44
